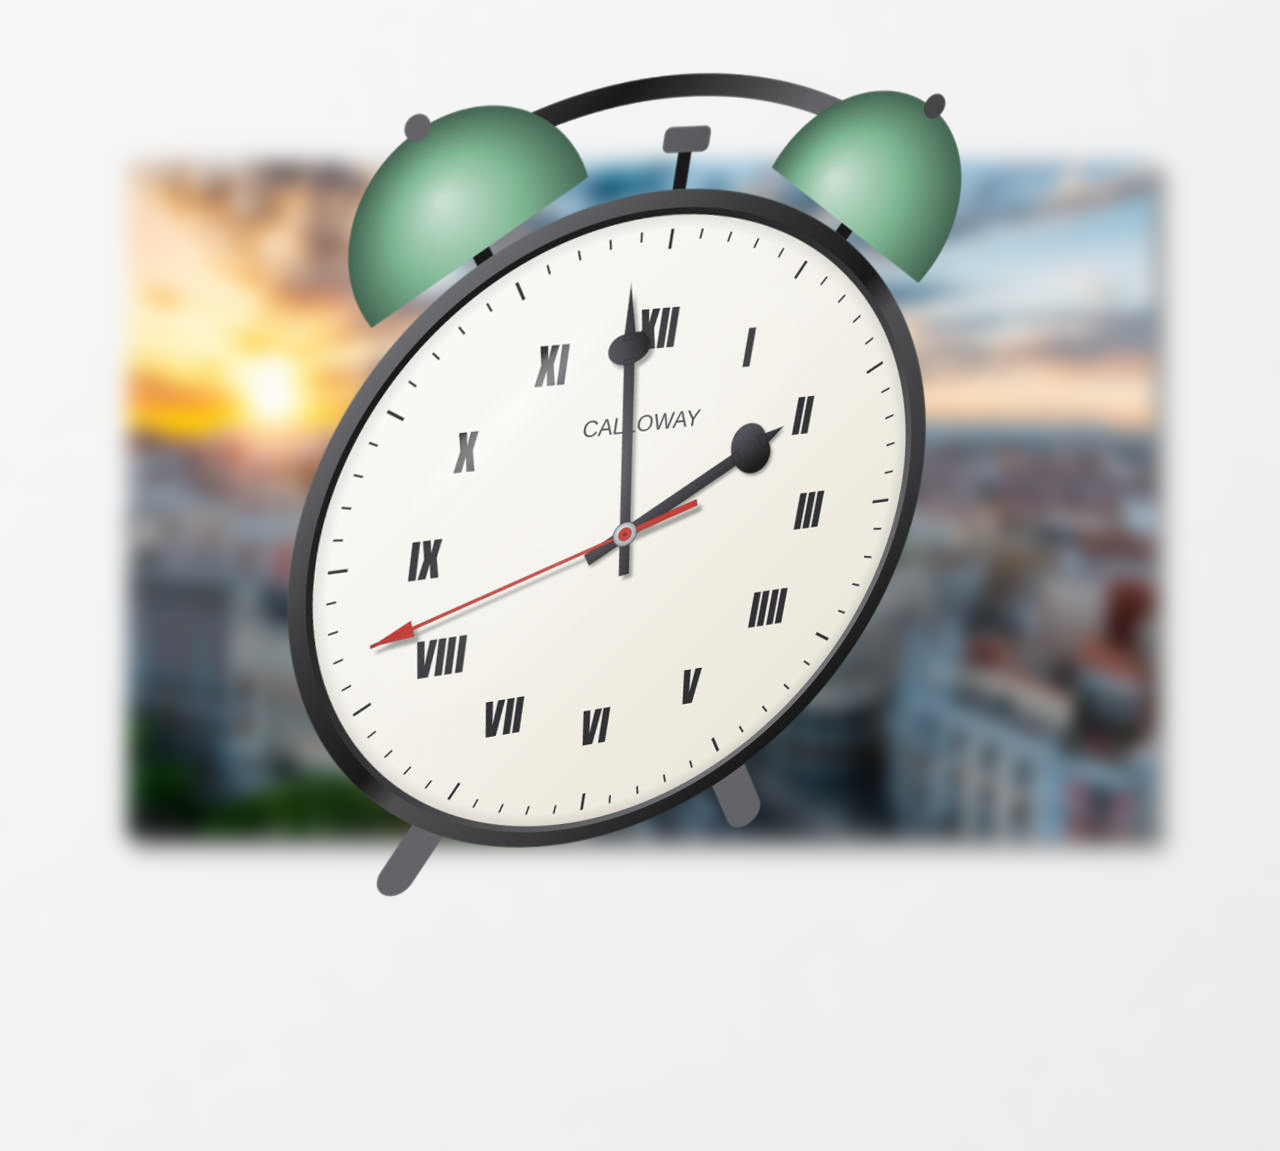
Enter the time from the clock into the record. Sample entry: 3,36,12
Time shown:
1,58,42
